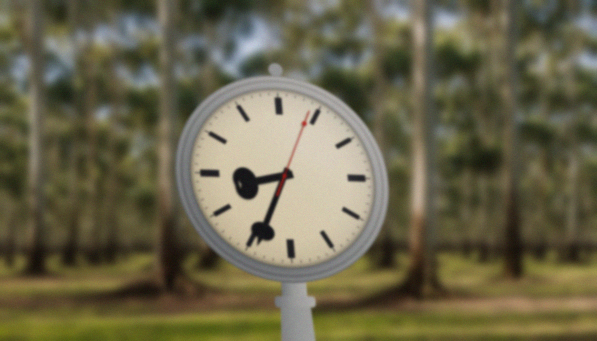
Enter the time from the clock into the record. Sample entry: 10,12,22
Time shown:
8,34,04
